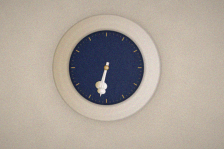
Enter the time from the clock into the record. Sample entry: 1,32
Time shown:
6,32
